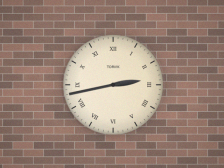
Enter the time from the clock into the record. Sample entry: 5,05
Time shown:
2,43
